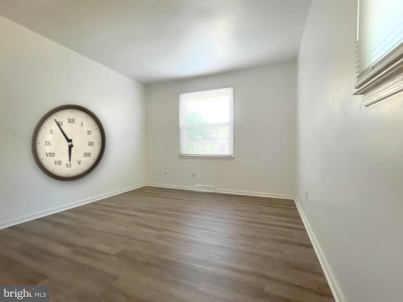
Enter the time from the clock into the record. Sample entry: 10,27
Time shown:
5,54
